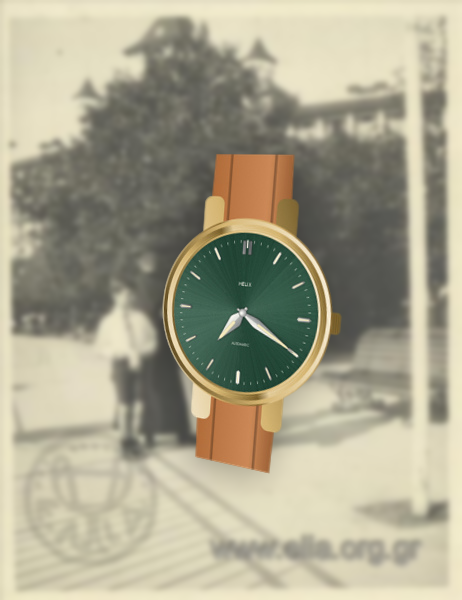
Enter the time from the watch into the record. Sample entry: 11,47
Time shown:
7,20
